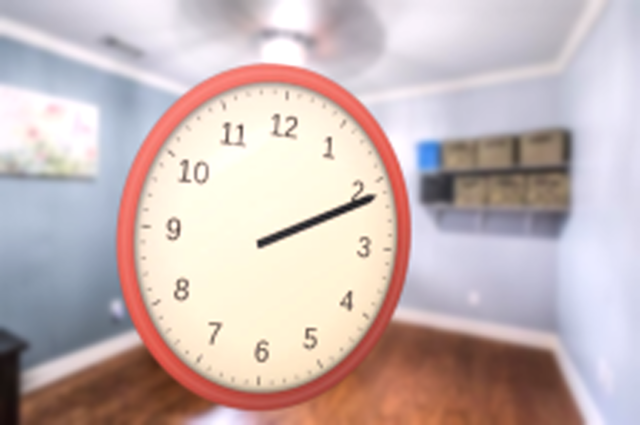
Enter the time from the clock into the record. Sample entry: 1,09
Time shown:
2,11
